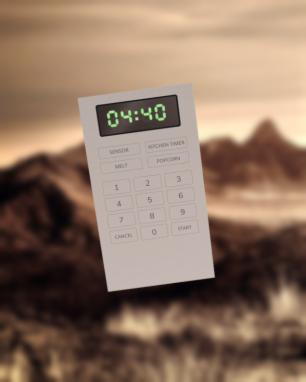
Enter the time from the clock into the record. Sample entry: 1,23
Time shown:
4,40
